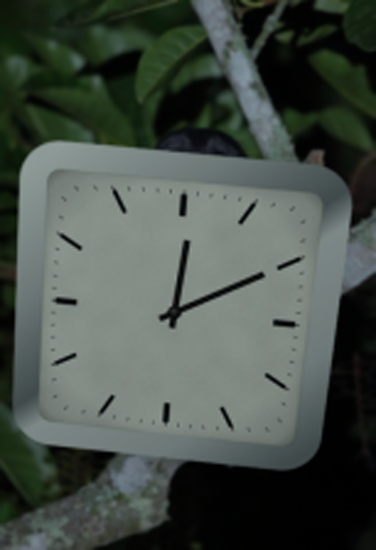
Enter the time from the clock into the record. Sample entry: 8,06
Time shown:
12,10
